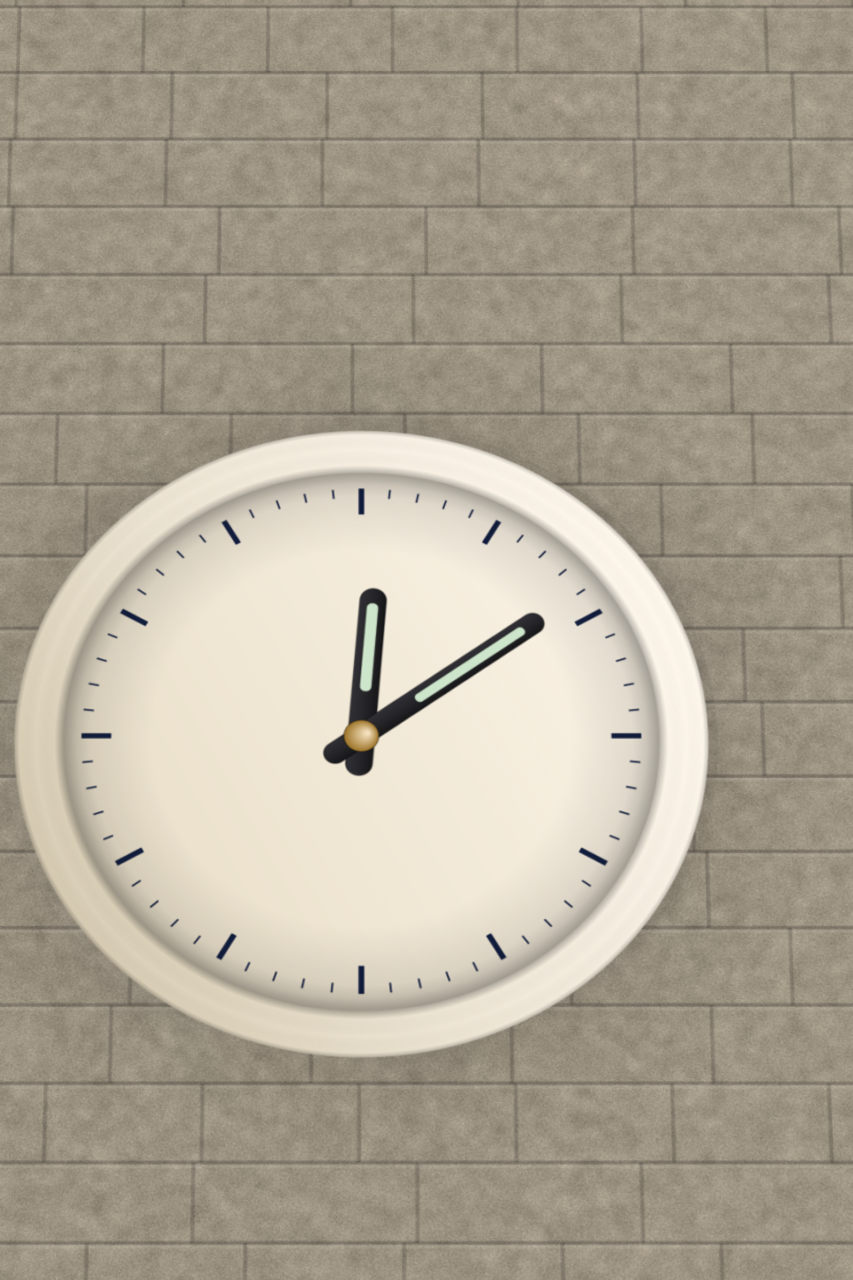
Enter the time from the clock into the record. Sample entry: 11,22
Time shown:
12,09
